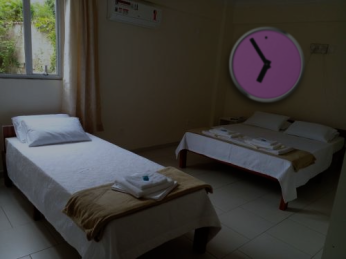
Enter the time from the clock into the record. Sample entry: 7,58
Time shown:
6,55
